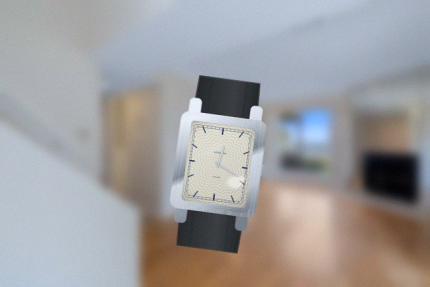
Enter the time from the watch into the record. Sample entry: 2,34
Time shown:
12,19
